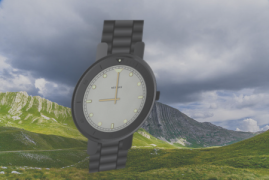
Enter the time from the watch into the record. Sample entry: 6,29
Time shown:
9,00
